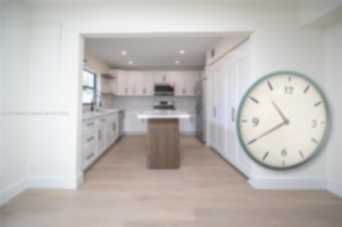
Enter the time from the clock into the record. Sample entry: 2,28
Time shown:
10,40
